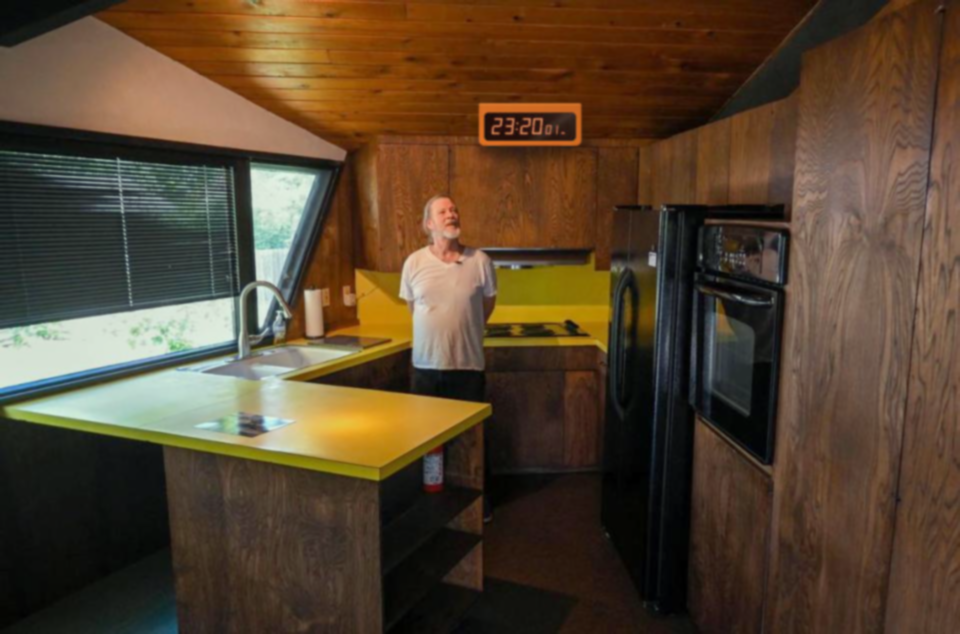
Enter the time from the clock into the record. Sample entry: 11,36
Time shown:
23,20
